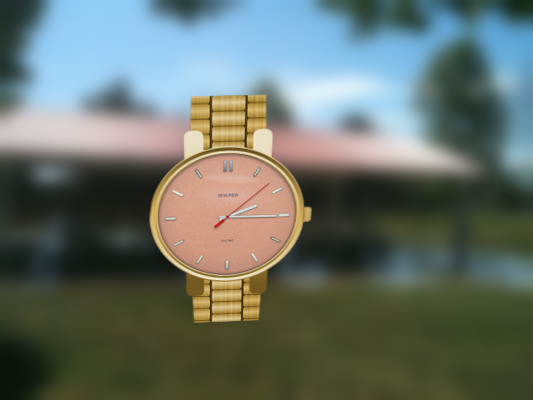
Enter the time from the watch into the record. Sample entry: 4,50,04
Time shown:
2,15,08
